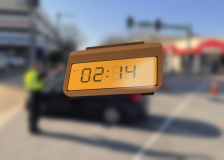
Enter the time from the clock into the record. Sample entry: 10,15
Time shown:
2,14
